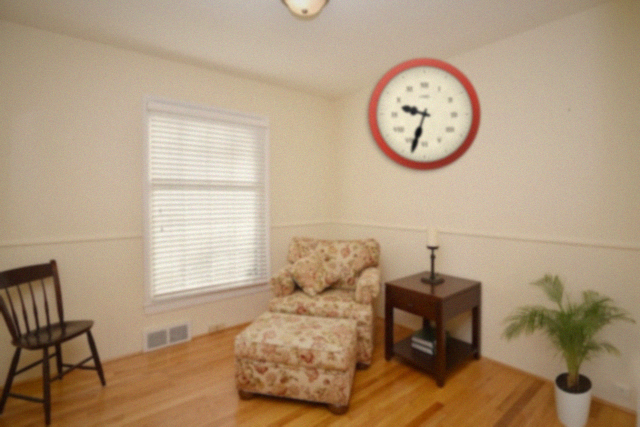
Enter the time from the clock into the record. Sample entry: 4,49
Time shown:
9,33
